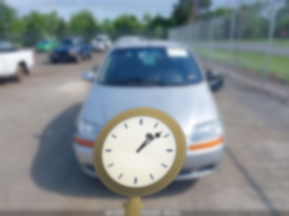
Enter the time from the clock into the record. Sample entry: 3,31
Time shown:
1,08
